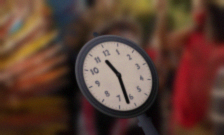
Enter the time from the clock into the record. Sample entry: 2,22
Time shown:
11,32
